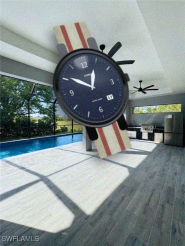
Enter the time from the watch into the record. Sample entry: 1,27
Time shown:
12,51
